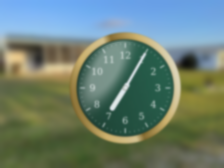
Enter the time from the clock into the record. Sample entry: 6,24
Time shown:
7,05
